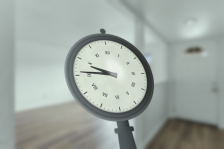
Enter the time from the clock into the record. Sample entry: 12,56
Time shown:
9,46
